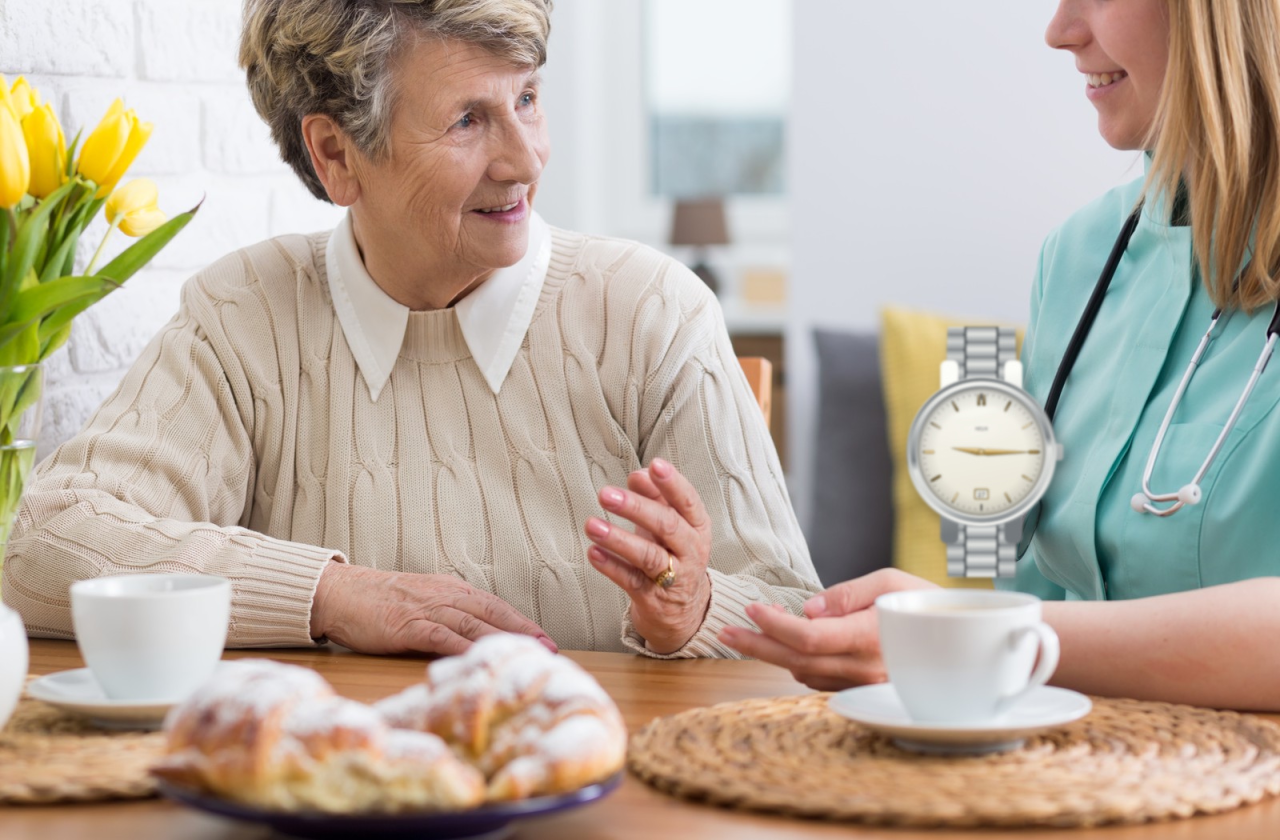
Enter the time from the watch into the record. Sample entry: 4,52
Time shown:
9,15
